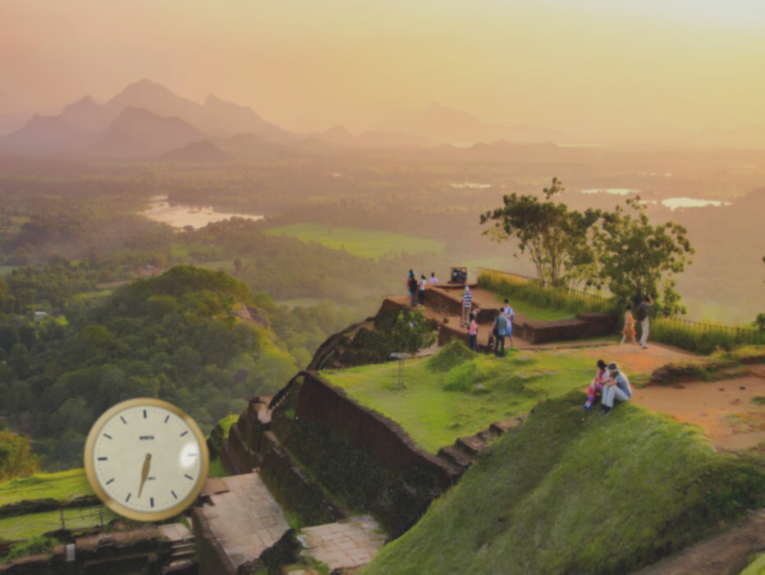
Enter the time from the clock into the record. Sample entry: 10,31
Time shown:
6,33
